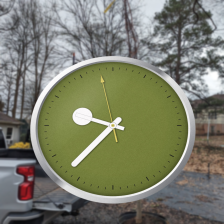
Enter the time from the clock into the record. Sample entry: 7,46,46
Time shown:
9,36,58
